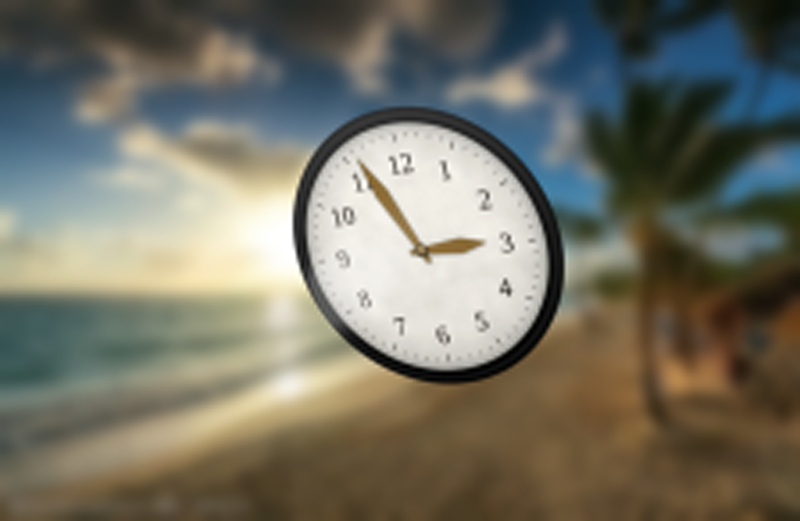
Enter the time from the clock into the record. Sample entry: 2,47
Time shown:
2,56
